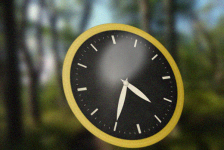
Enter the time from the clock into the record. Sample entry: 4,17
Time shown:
4,35
